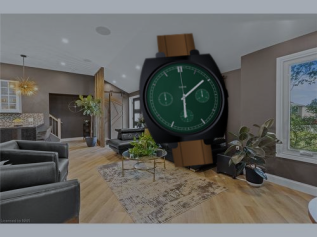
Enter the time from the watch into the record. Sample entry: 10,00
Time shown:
6,09
